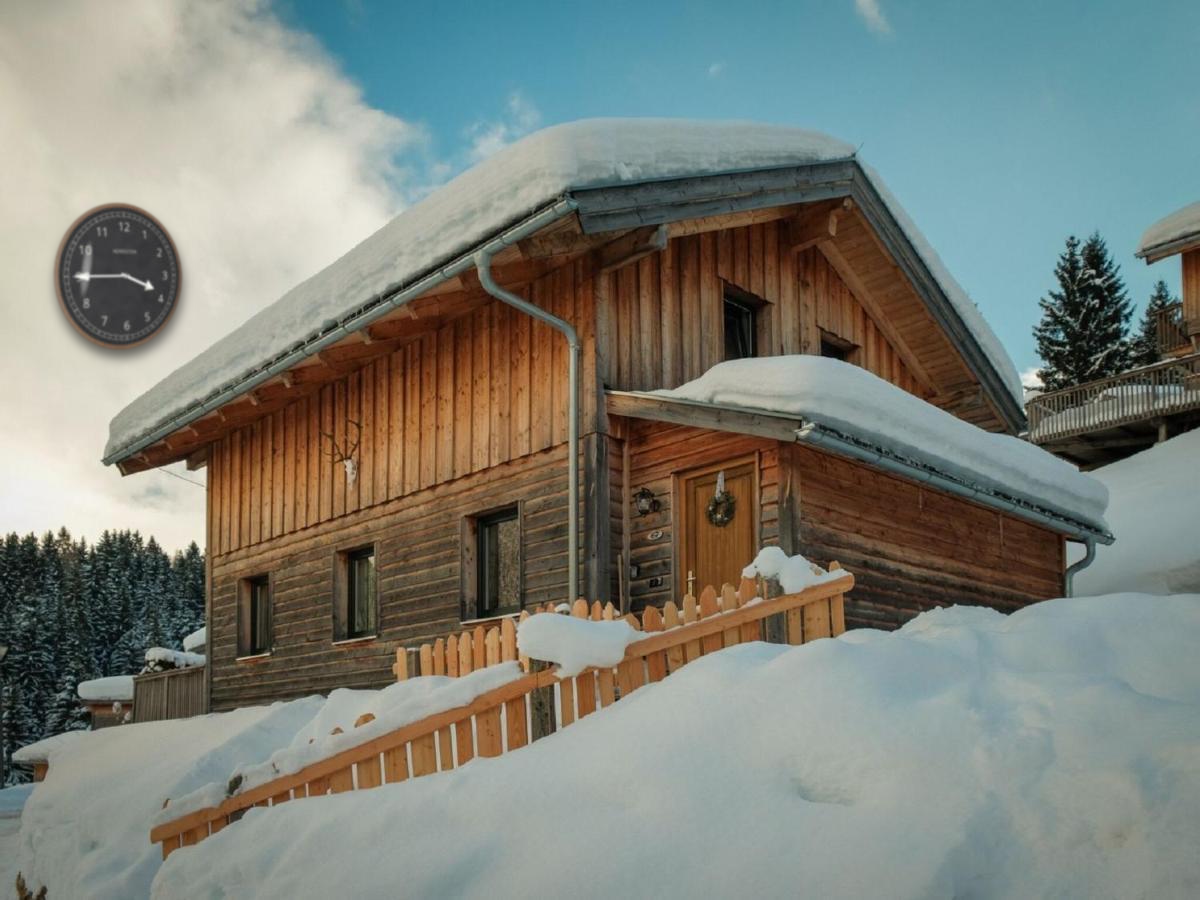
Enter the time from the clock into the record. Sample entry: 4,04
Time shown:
3,45
